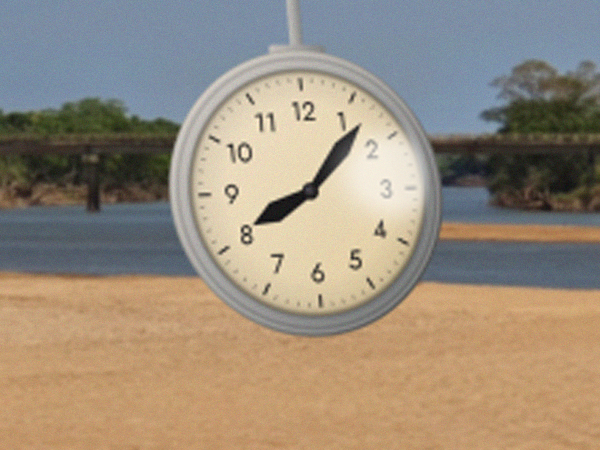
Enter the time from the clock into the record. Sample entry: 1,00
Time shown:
8,07
